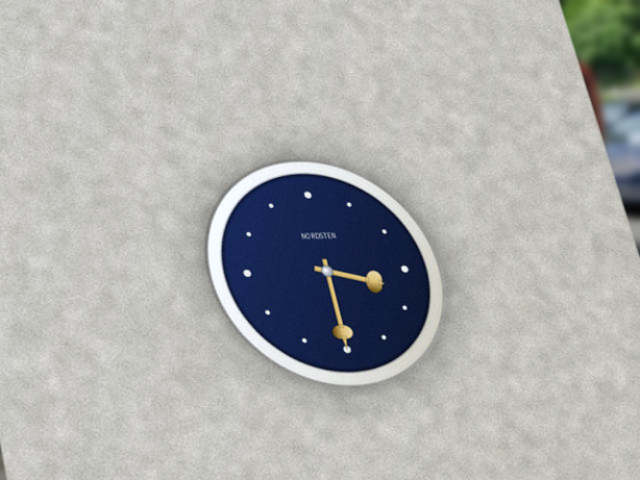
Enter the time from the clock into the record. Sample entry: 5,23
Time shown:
3,30
